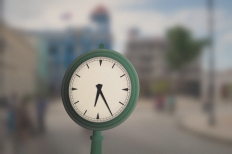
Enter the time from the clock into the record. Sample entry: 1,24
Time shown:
6,25
